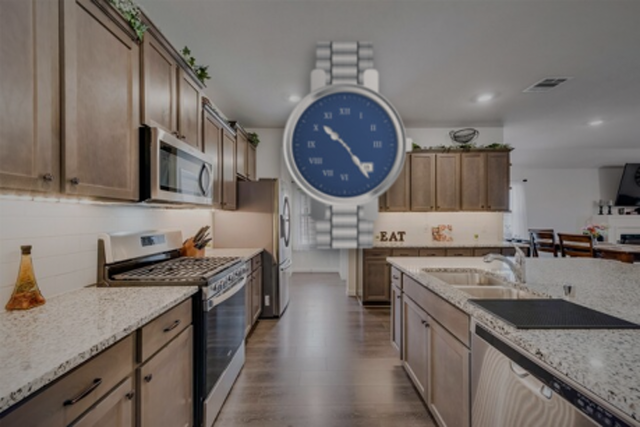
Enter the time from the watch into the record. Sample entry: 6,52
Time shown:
10,24
